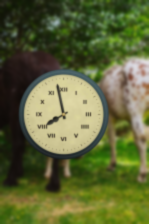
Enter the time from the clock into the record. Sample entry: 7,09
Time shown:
7,58
